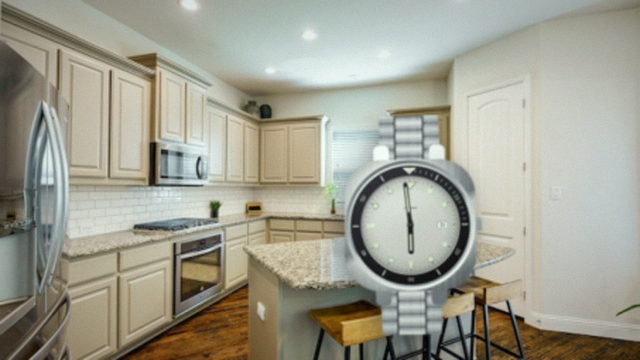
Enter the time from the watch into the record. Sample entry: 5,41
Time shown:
5,59
